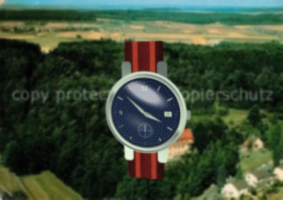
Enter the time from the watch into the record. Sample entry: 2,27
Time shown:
3,52
